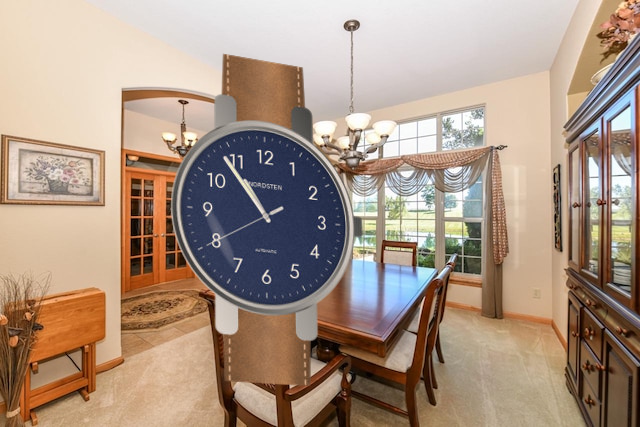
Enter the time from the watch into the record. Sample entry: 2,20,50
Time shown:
10,53,40
